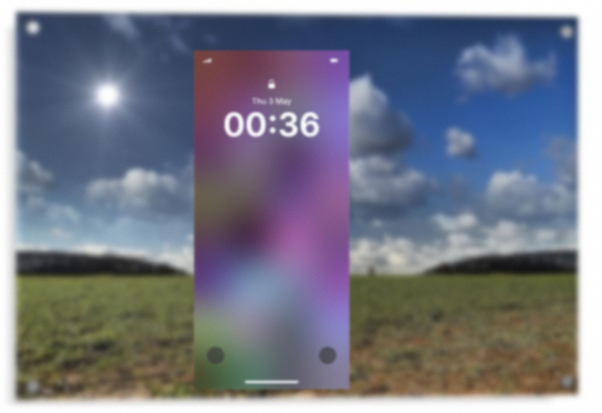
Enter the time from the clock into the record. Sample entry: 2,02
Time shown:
0,36
